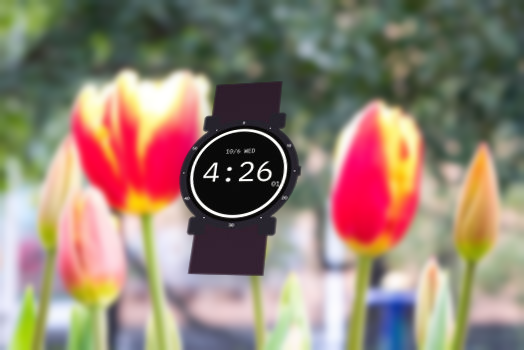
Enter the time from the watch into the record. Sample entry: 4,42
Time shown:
4,26
